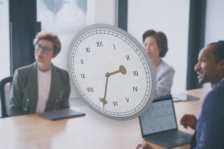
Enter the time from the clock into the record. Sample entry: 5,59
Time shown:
2,34
